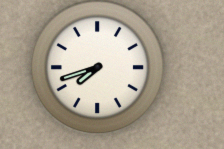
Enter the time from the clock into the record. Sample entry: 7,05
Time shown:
7,42
